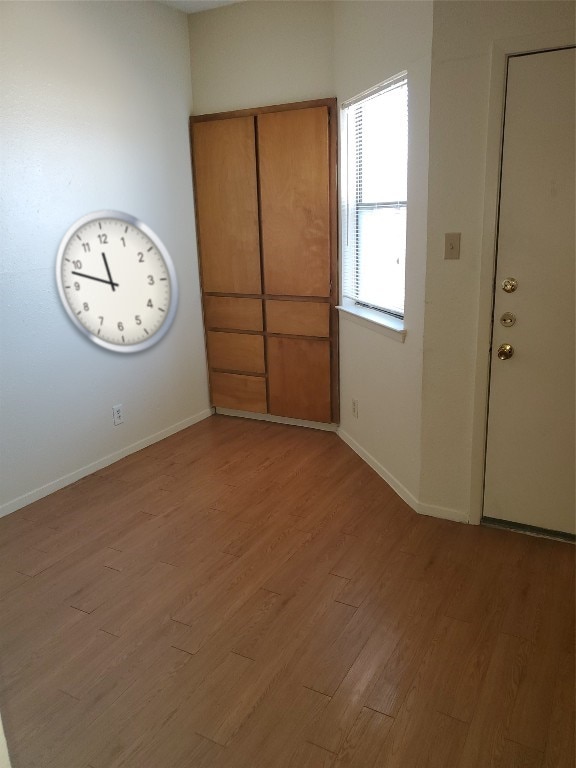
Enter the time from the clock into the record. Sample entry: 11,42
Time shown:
11,48
